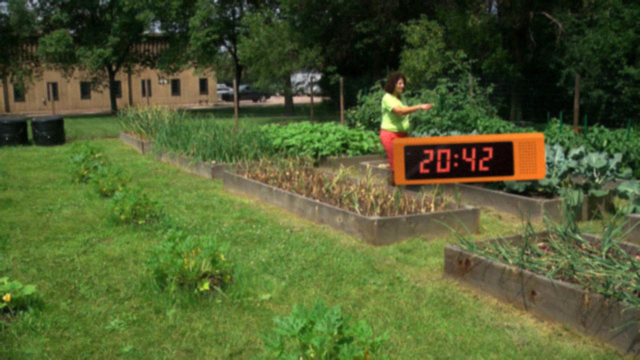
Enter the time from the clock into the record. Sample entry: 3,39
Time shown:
20,42
